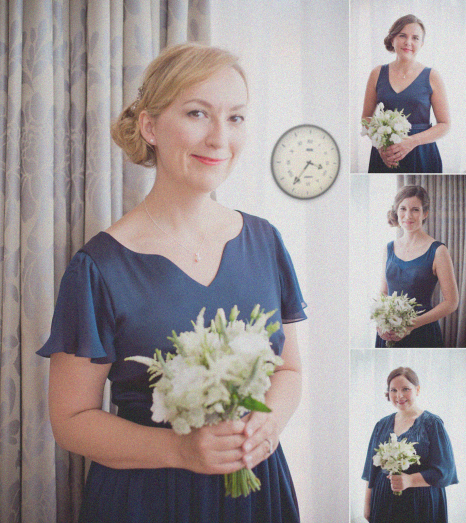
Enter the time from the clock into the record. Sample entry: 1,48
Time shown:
3,36
